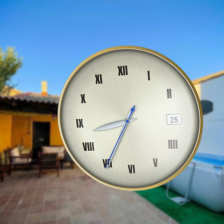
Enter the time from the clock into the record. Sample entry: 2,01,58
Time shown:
8,34,35
